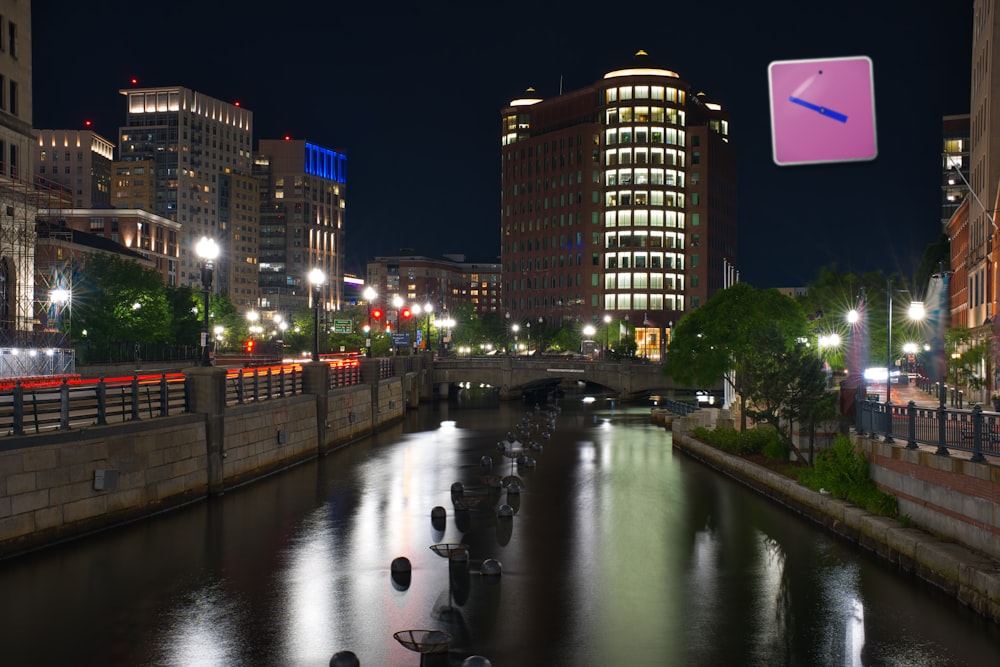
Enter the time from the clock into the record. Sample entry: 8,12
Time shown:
3,49
